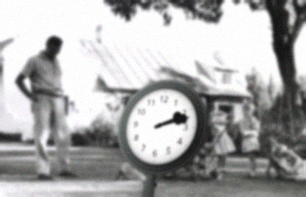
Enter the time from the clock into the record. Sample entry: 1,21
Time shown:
2,12
